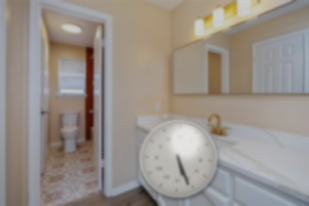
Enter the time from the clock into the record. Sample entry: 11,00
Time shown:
5,26
